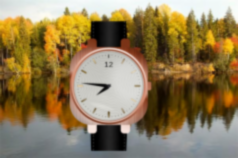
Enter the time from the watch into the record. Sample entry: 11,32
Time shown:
7,46
